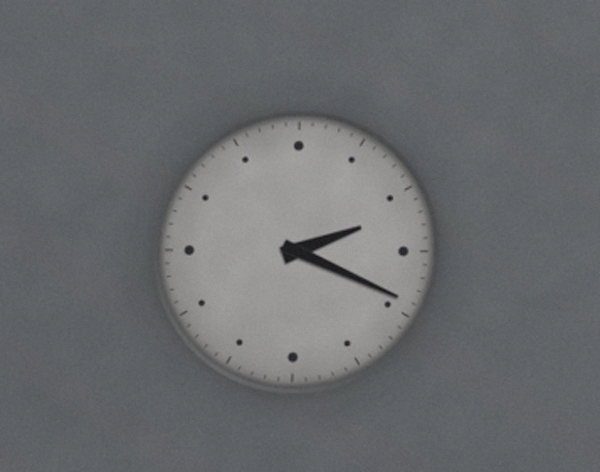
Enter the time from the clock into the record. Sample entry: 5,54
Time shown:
2,19
